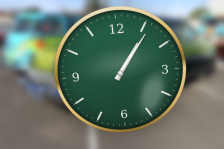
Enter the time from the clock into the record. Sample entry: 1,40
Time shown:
1,06
